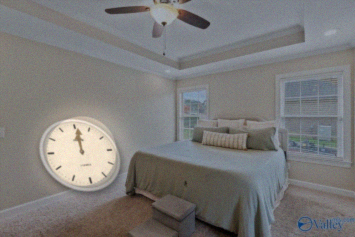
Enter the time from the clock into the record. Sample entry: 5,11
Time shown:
12,01
